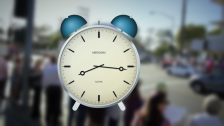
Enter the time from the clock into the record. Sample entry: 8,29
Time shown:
8,16
